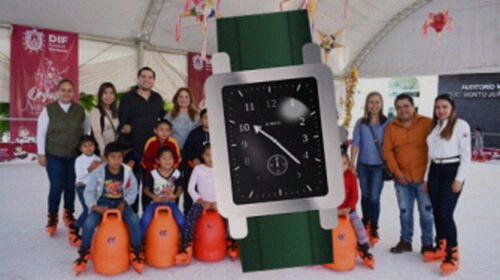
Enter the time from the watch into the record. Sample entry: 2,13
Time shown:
10,23
